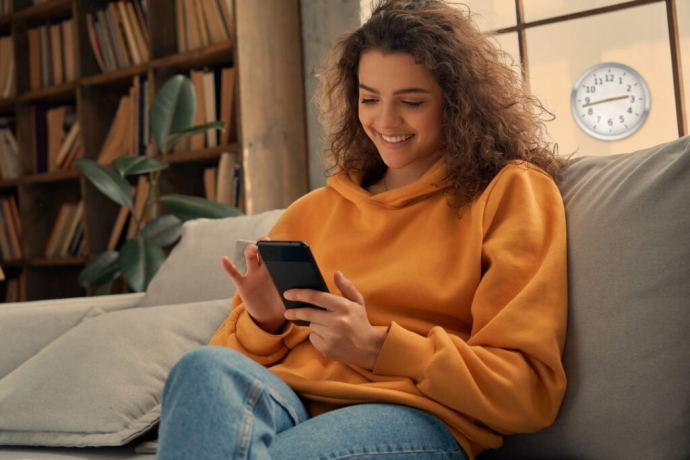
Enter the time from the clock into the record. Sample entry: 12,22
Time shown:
2,43
